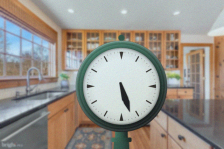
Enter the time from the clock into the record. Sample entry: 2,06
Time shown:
5,27
